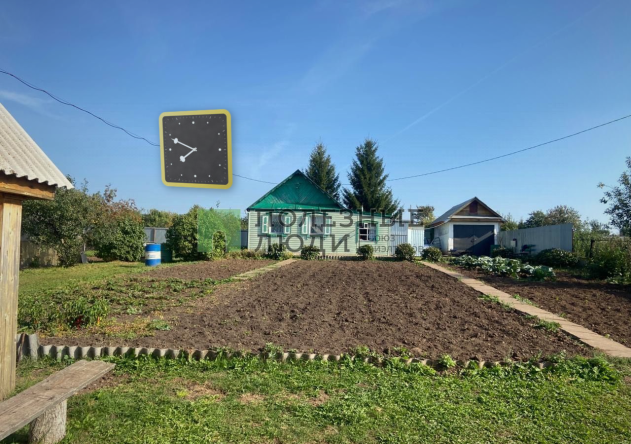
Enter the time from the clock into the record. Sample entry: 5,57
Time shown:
7,49
